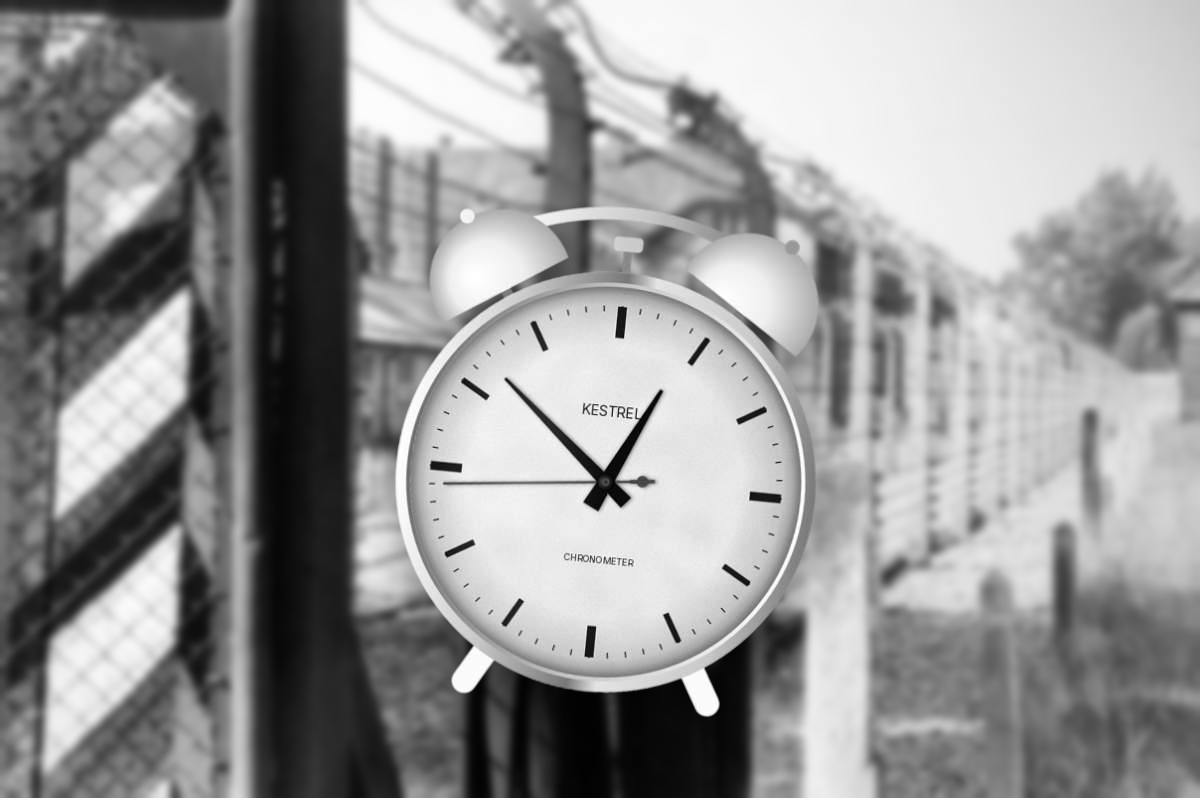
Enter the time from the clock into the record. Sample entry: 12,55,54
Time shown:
12,51,44
